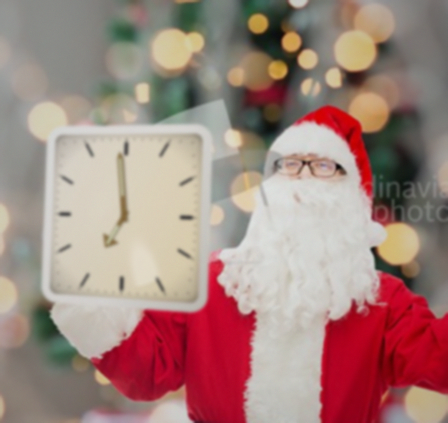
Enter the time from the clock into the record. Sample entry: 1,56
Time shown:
6,59
